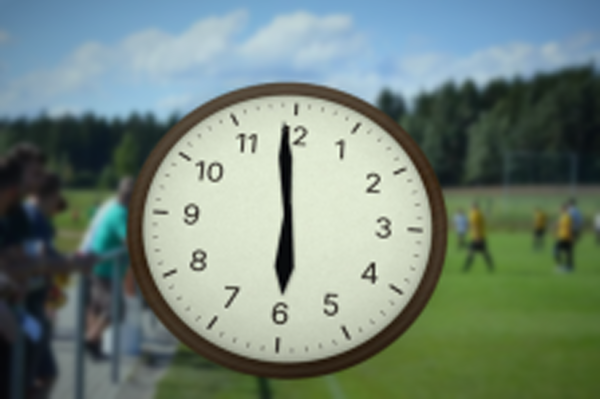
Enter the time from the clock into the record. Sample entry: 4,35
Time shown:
5,59
